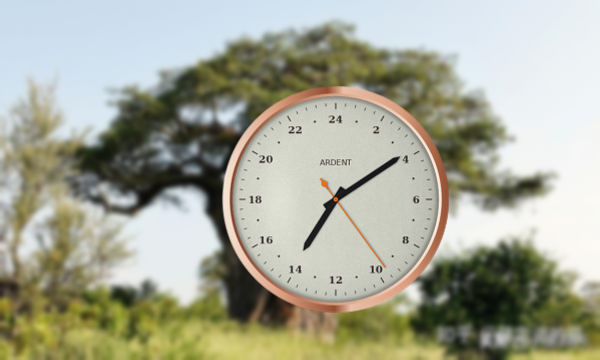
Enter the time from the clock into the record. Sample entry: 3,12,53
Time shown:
14,09,24
